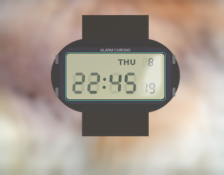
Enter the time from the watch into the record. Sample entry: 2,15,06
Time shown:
22,45,19
